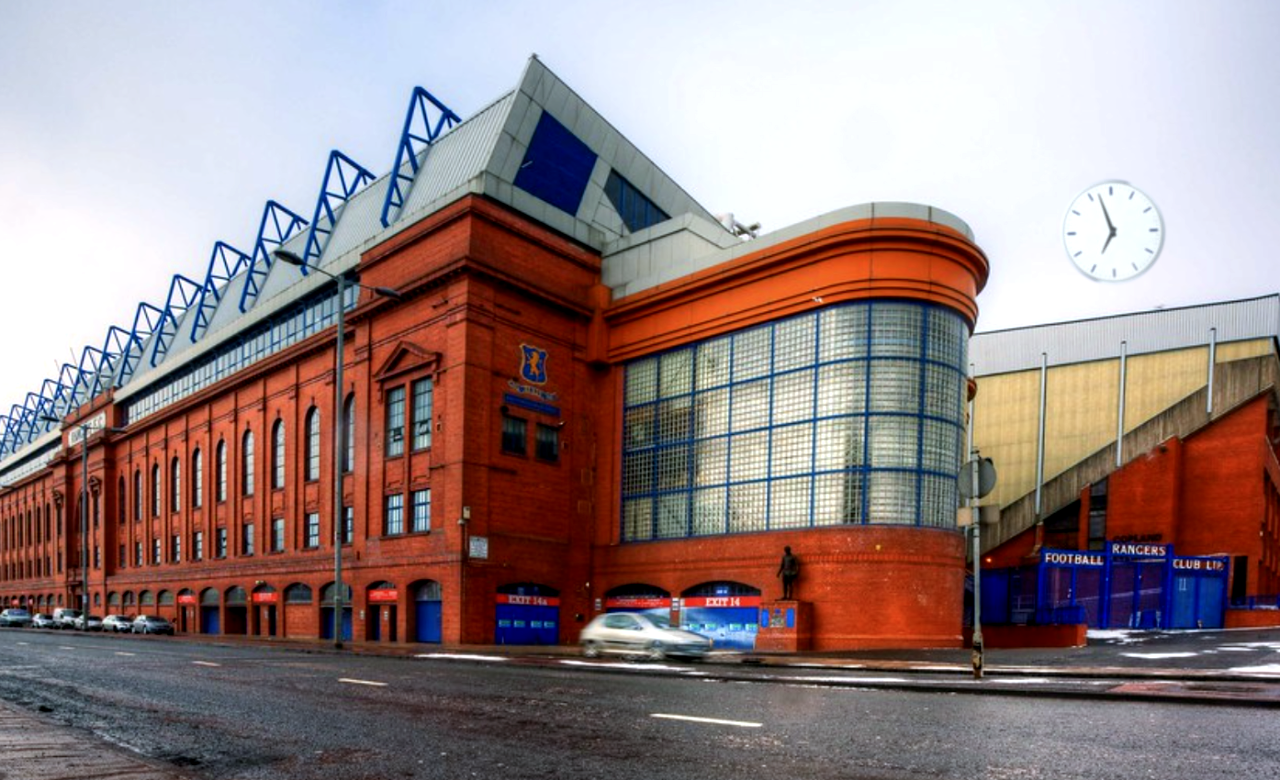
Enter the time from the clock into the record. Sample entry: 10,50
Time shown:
6,57
